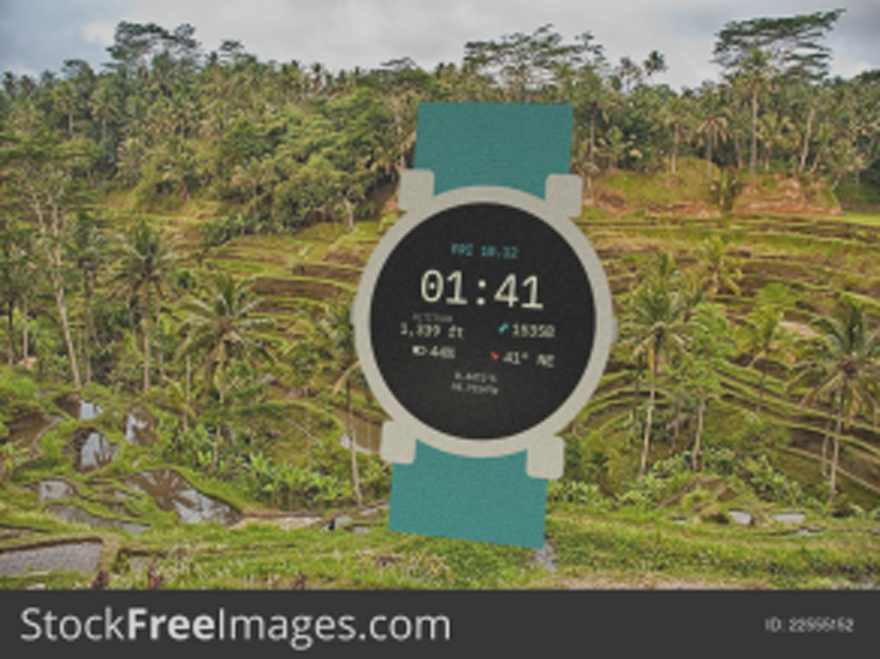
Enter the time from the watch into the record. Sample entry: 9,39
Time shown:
1,41
